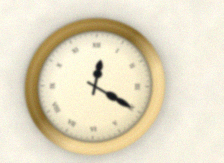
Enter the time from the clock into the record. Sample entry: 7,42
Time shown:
12,20
